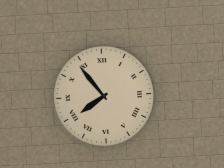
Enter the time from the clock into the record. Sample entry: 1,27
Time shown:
7,54
